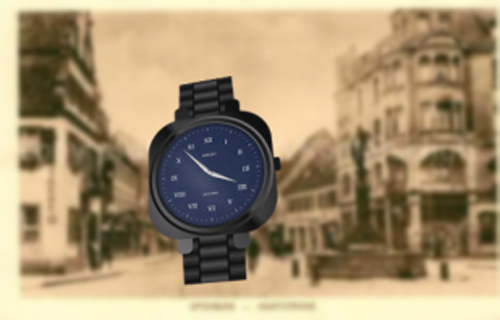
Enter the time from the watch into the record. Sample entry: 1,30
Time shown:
3,53
